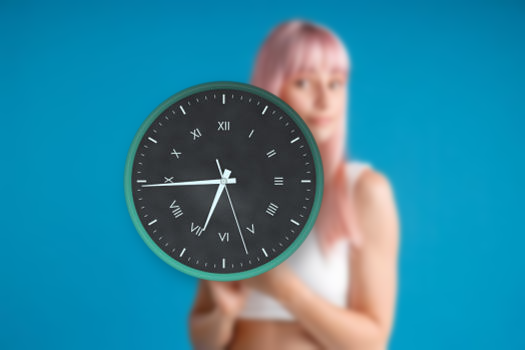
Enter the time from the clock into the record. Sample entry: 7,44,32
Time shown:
6,44,27
